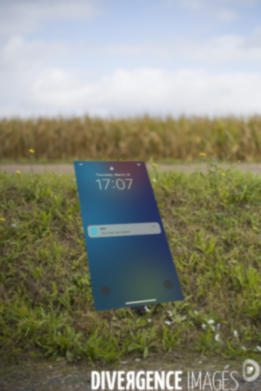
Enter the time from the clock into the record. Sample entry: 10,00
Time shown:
17,07
